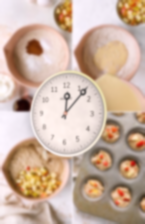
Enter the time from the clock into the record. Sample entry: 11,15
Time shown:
12,07
